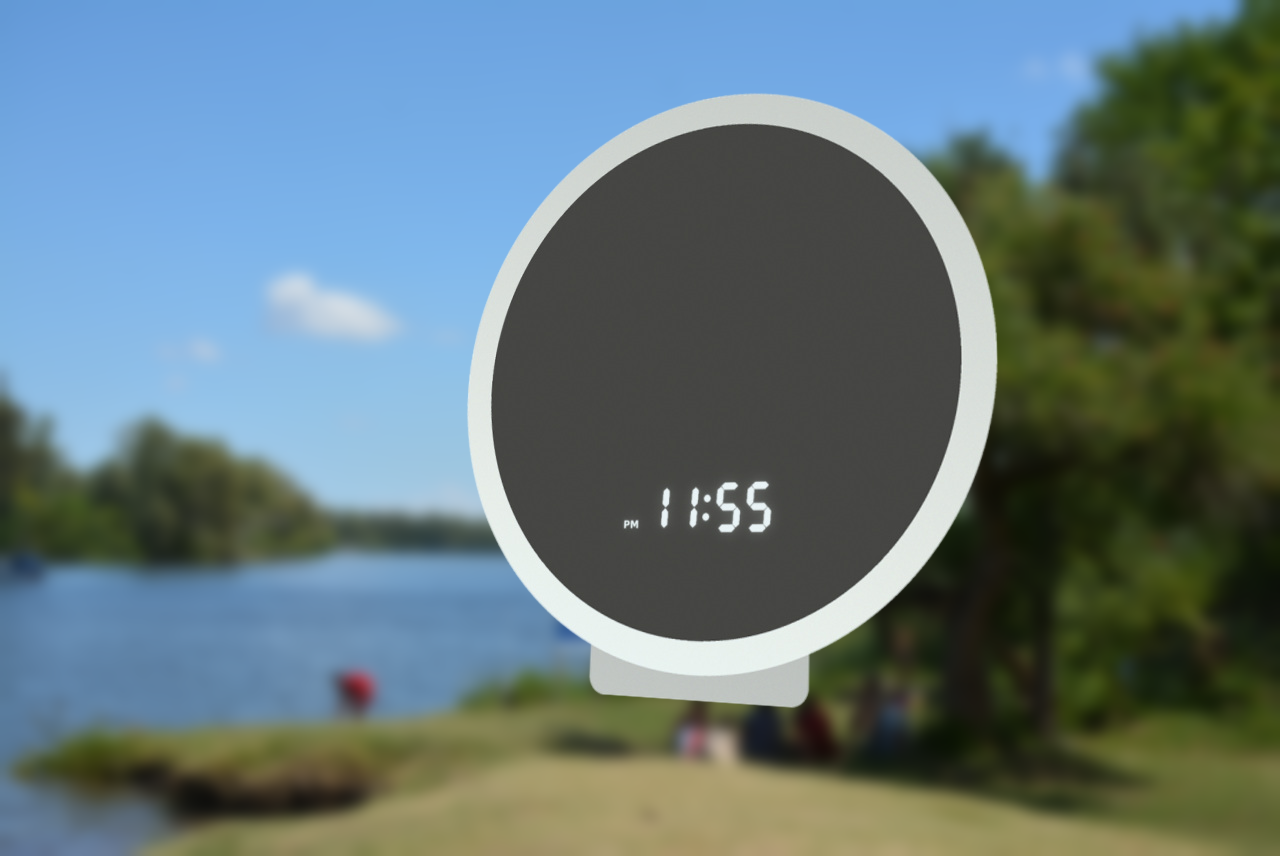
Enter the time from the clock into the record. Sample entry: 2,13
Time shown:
11,55
